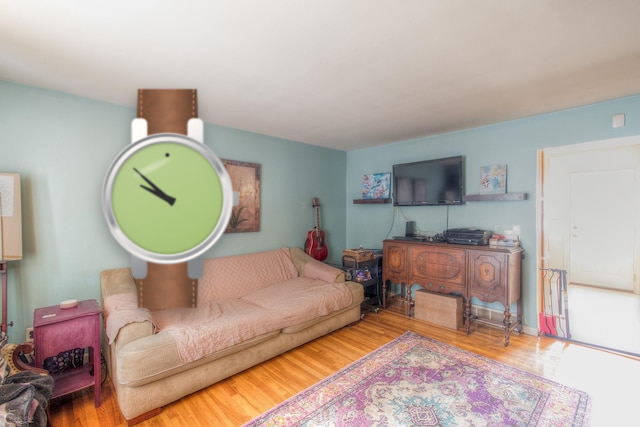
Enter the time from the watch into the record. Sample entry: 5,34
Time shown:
9,52
